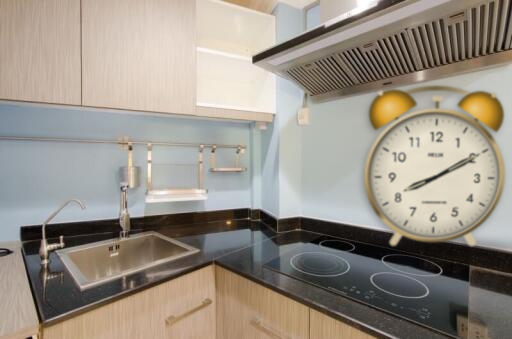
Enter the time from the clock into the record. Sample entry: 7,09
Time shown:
8,10
